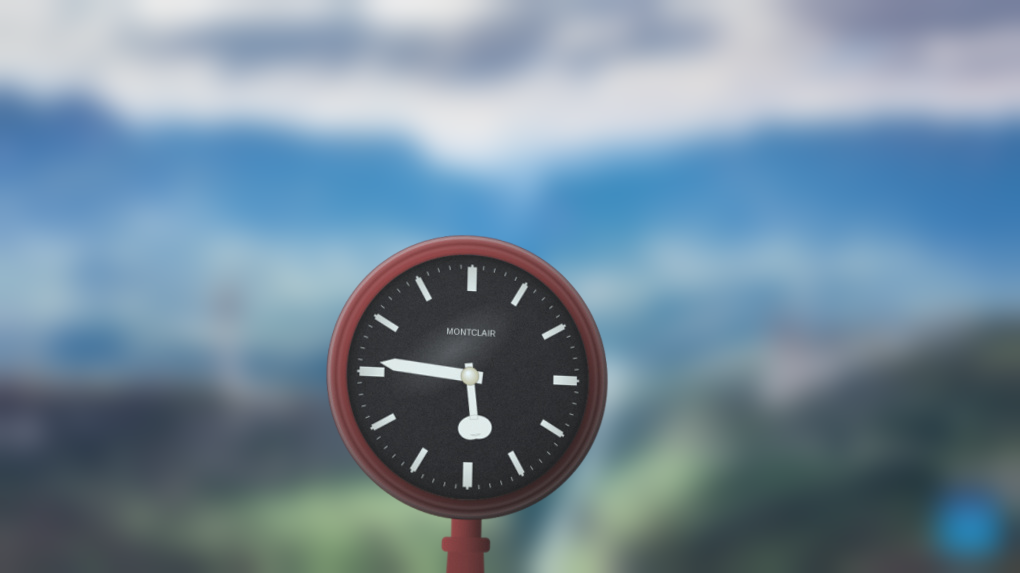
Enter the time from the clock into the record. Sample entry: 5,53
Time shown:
5,46
